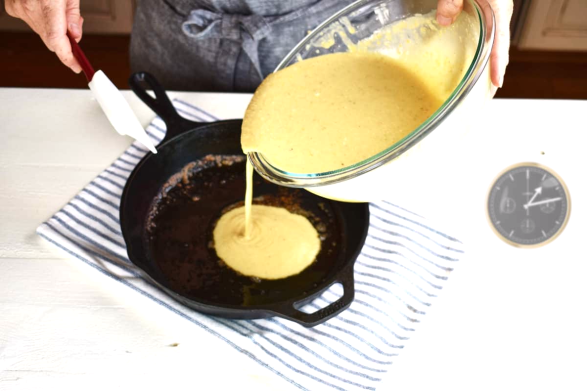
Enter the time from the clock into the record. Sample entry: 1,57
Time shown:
1,13
